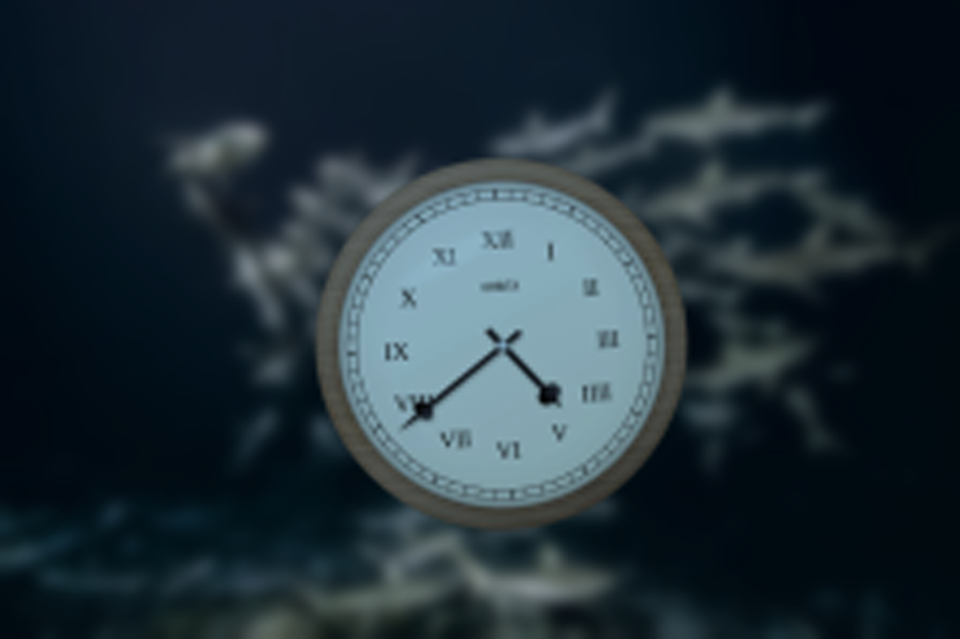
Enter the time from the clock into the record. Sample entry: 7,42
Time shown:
4,39
